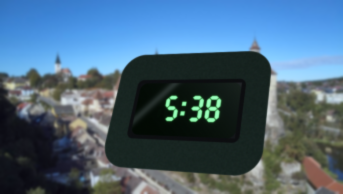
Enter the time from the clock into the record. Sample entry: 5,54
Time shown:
5,38
